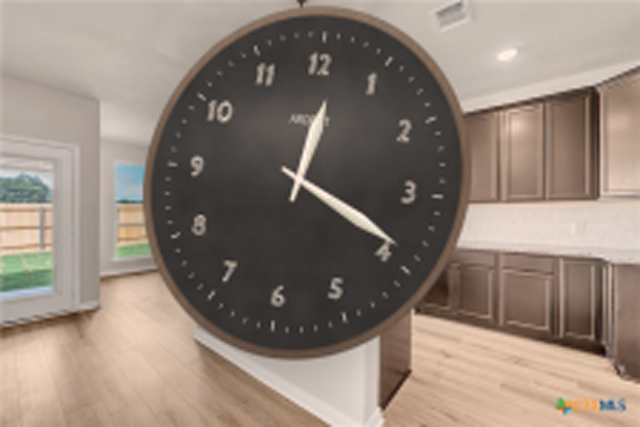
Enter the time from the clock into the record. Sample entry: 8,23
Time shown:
12,19
